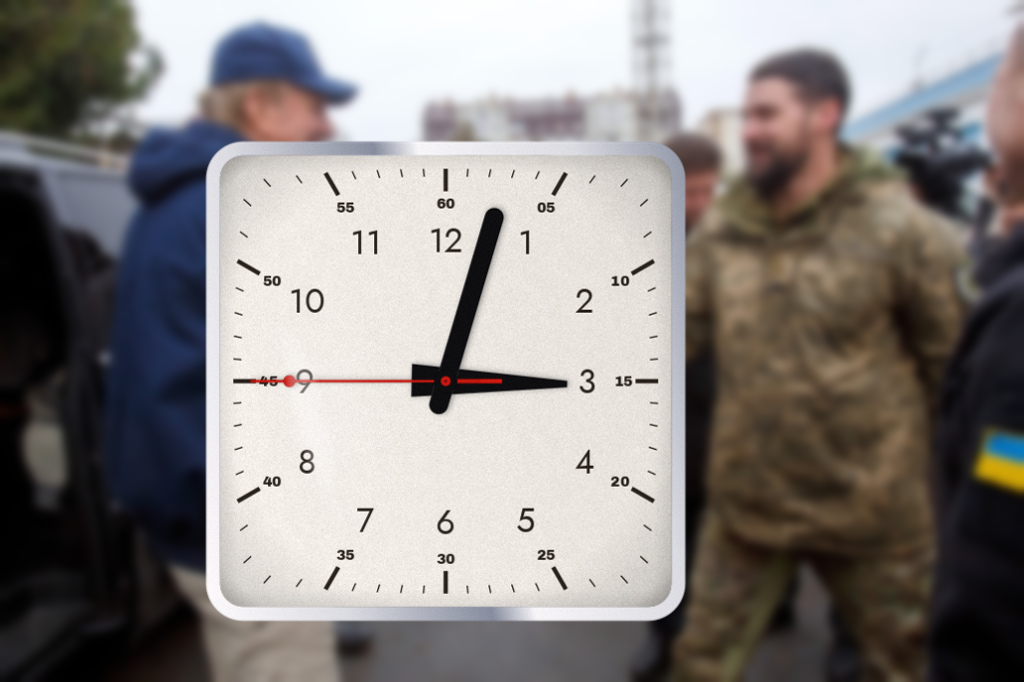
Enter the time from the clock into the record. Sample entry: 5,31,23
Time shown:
3,02,45
